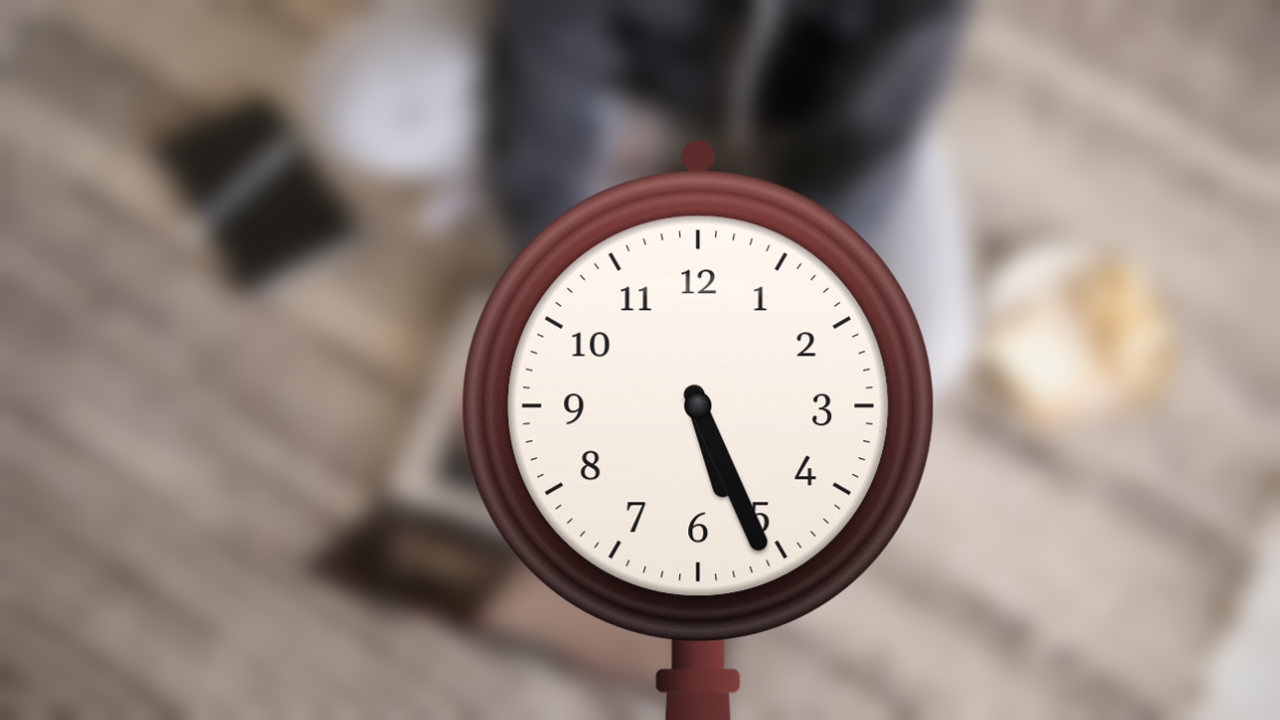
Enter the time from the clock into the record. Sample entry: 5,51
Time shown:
5,26
